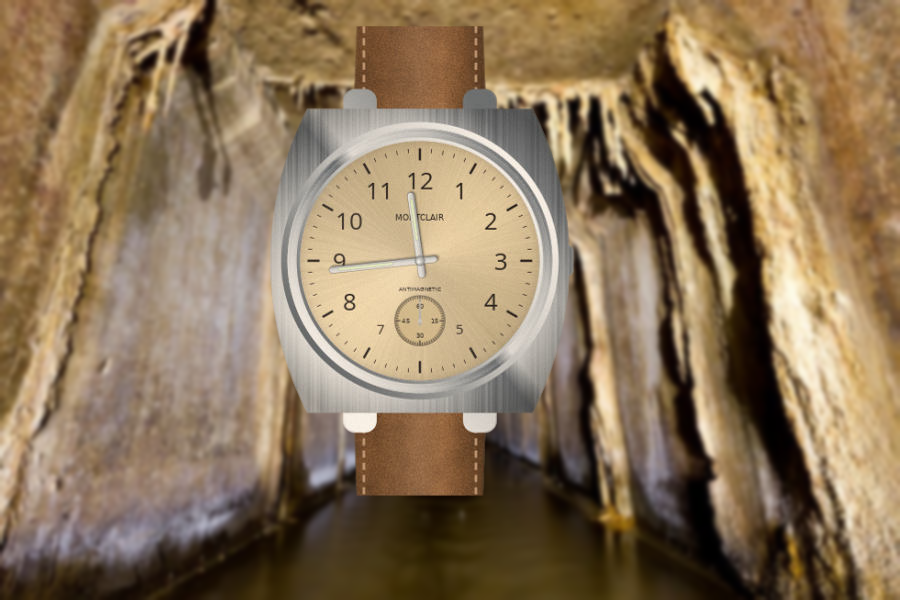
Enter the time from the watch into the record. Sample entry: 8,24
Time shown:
11,44
